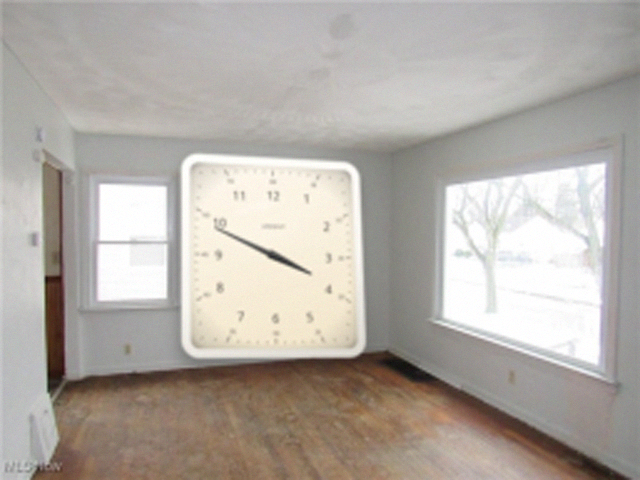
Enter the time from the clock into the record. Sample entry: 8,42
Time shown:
3,49
